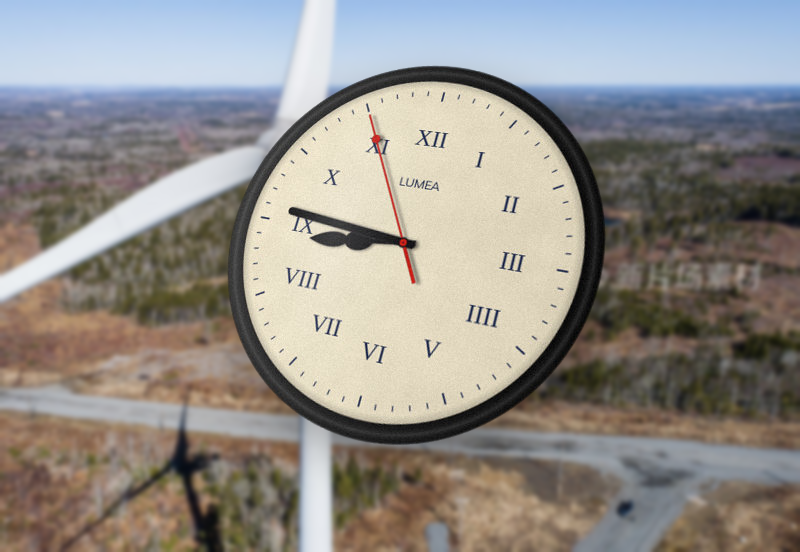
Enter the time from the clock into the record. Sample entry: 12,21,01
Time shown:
8,45,55
